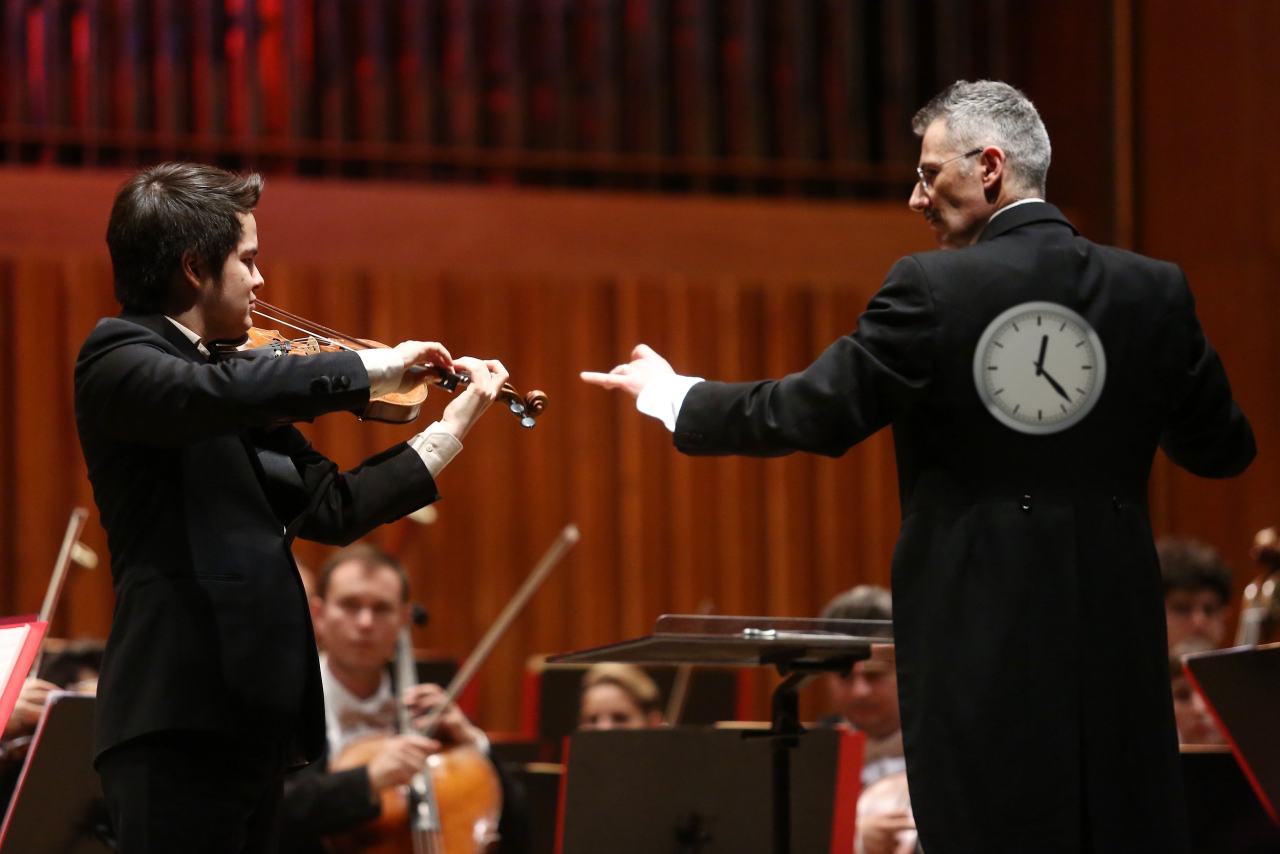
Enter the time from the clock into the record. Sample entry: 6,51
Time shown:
12,23
